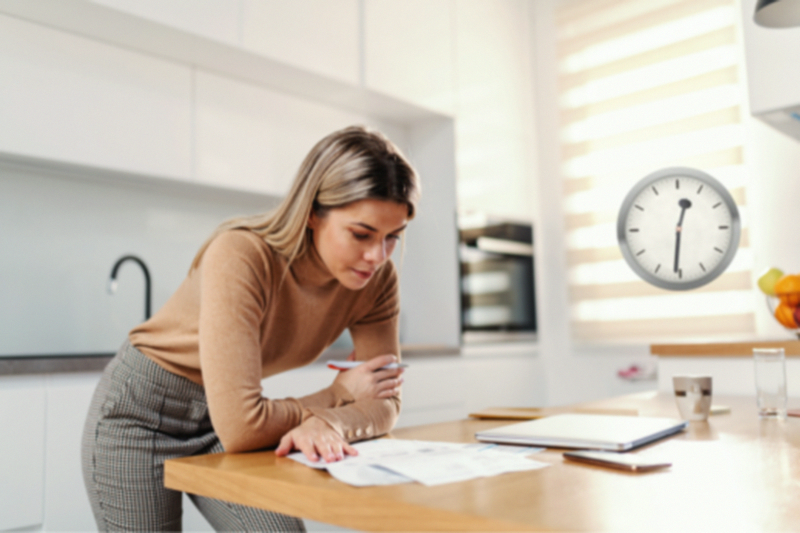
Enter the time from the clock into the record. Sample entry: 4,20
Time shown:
12,31
